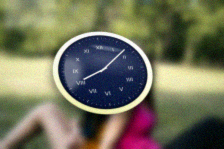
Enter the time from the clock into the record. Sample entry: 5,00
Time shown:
8,08
